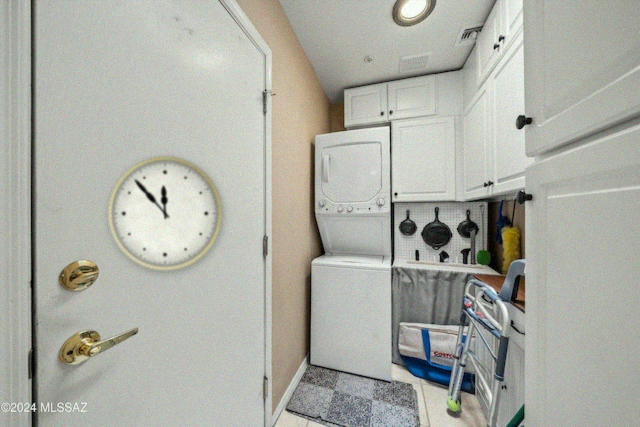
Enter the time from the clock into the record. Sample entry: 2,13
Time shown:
11,53
